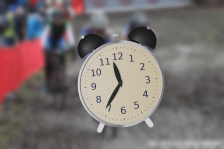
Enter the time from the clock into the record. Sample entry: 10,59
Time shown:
11,36
